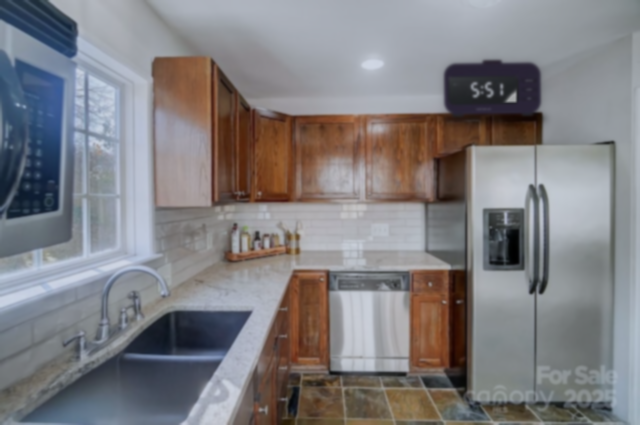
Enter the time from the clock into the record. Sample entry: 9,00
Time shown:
5,51
